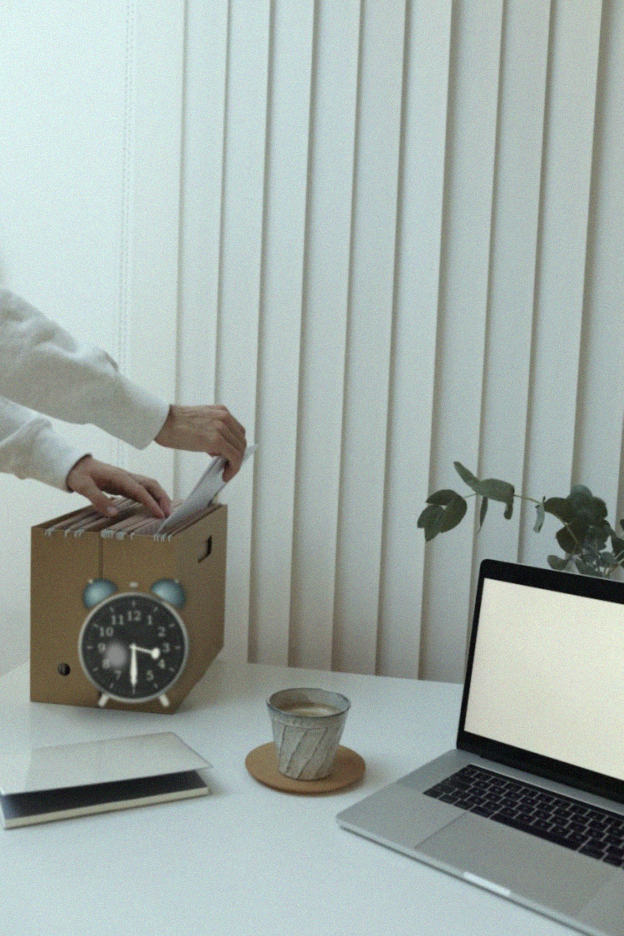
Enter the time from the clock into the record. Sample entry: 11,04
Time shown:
3,30
